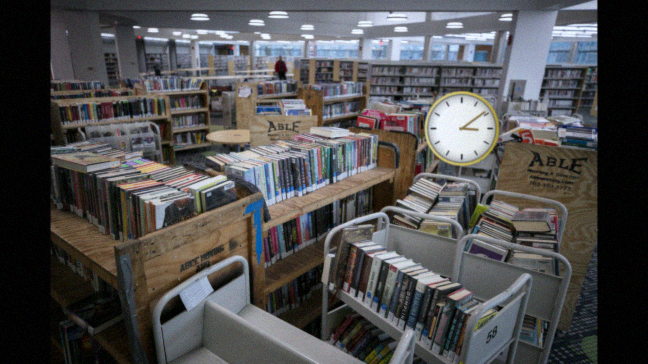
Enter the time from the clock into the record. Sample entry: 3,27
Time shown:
3,09
